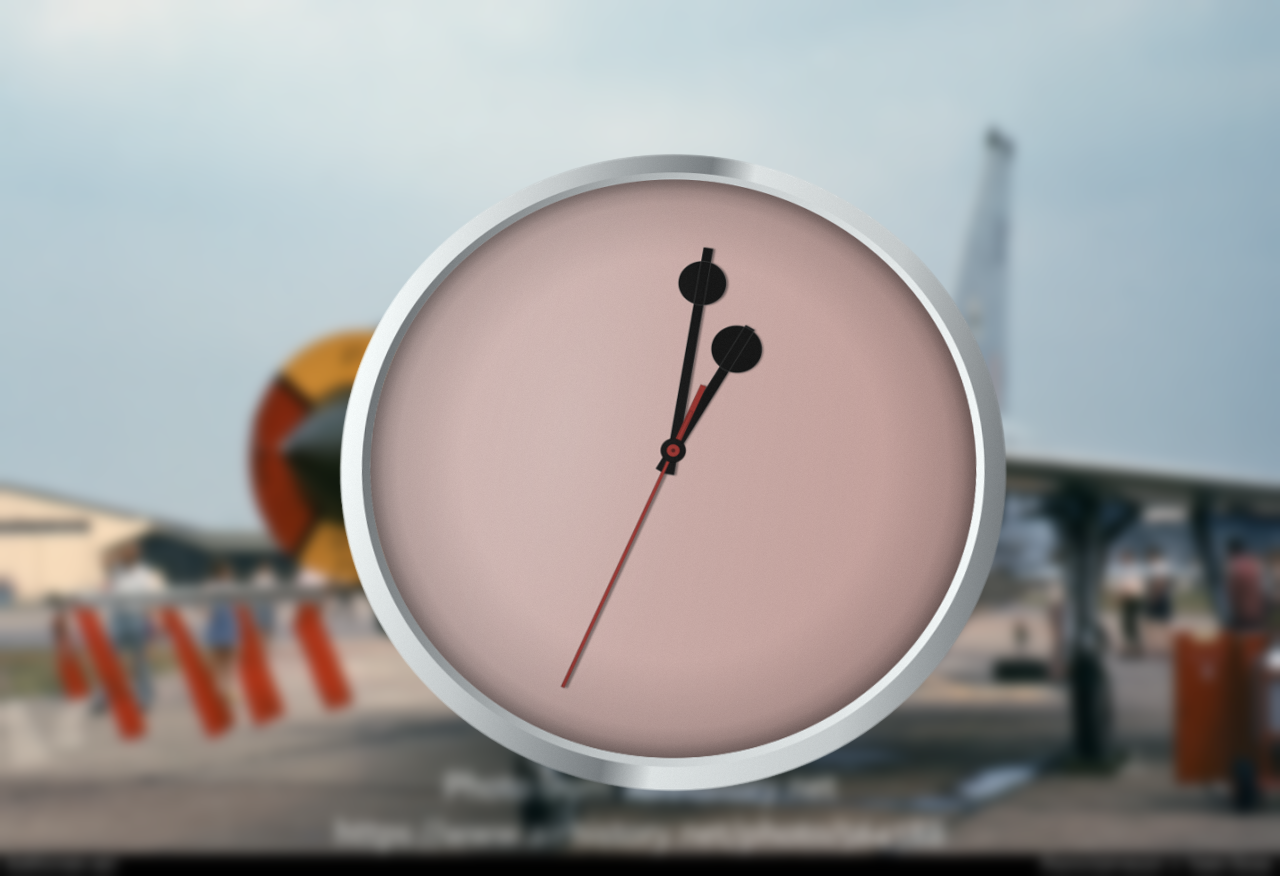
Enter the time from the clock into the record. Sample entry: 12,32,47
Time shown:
1,01,34
